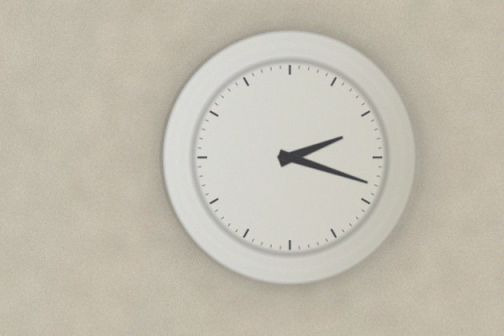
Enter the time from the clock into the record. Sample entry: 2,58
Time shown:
2,18
